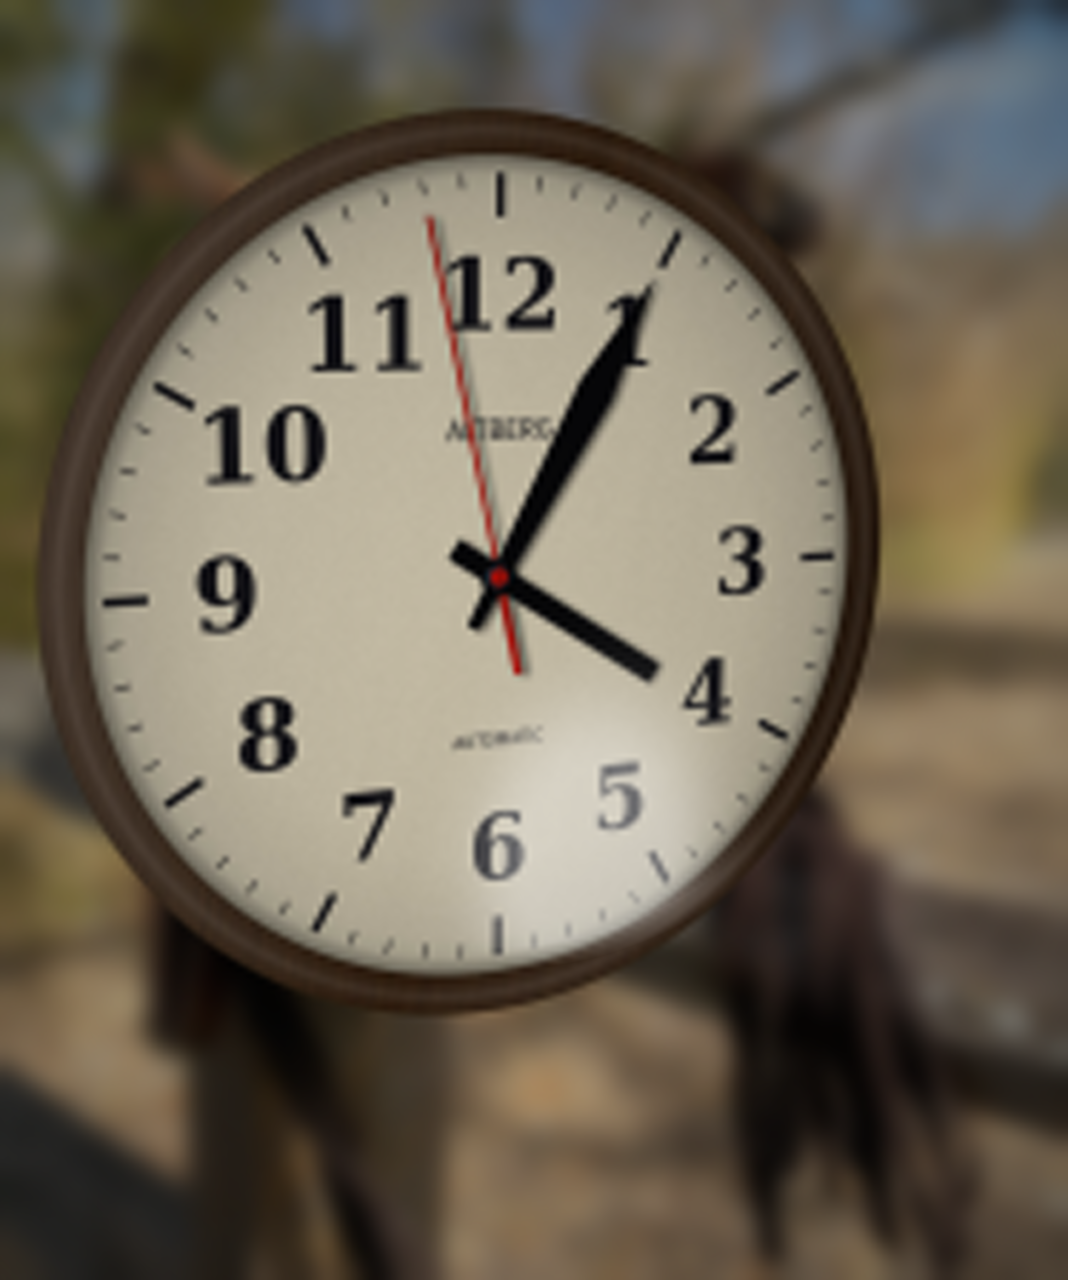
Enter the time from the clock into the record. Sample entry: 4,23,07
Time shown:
4,04,58
